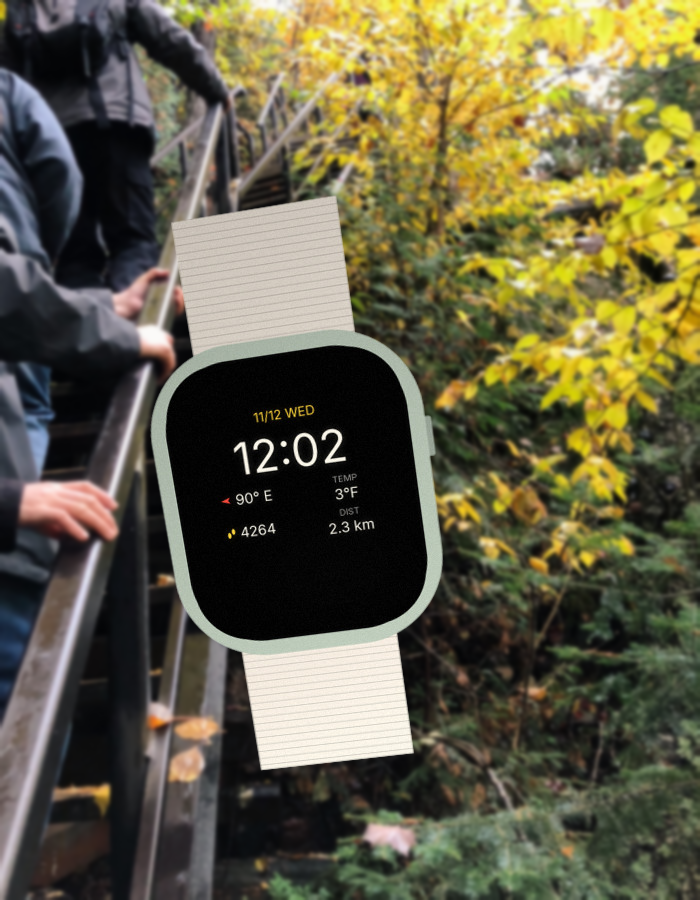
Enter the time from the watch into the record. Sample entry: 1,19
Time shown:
12,02
